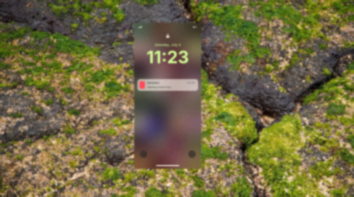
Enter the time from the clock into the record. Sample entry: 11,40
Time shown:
11,23
